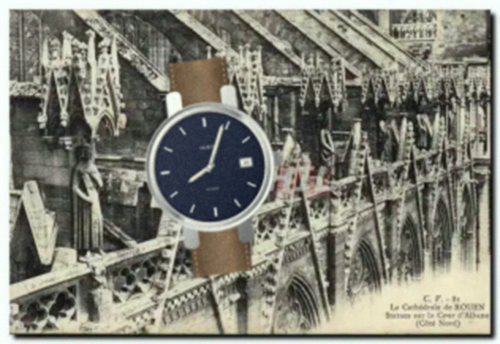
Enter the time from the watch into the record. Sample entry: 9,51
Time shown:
8,04
